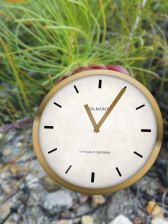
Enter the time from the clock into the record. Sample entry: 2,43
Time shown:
11,05
